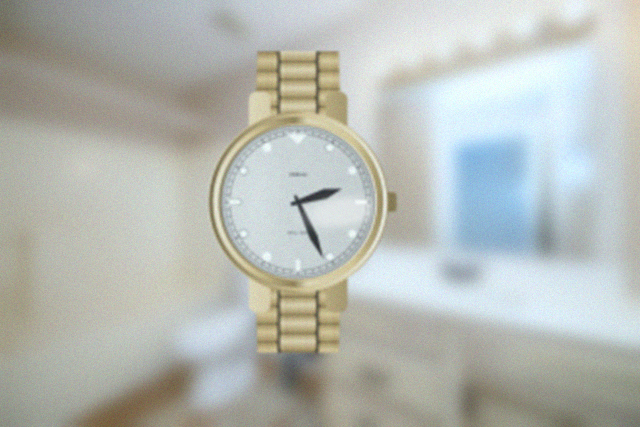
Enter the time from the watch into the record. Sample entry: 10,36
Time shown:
2,26
